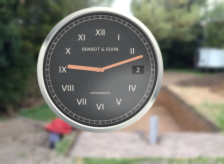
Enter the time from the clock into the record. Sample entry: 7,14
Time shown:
9,12
